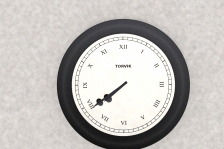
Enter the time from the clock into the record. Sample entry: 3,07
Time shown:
7,39
